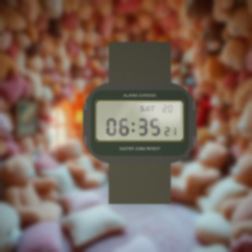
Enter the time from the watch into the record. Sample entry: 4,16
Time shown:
6,35
